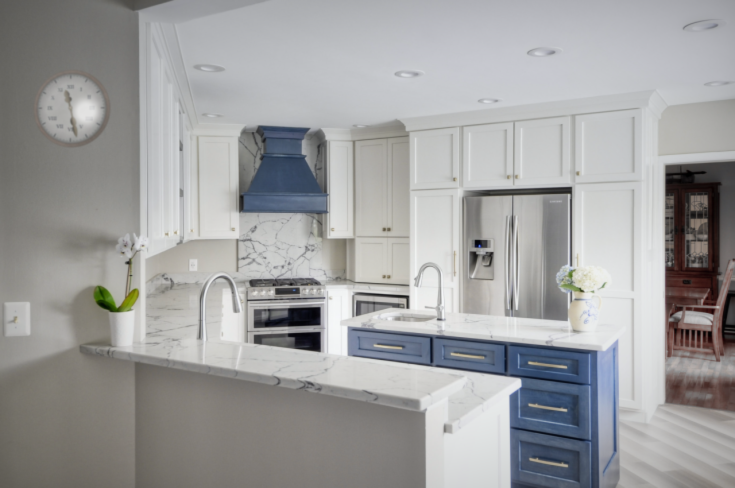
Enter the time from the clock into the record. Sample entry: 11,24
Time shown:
11,28
